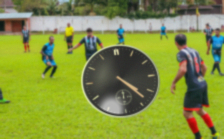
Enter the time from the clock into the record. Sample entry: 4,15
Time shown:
4,23
